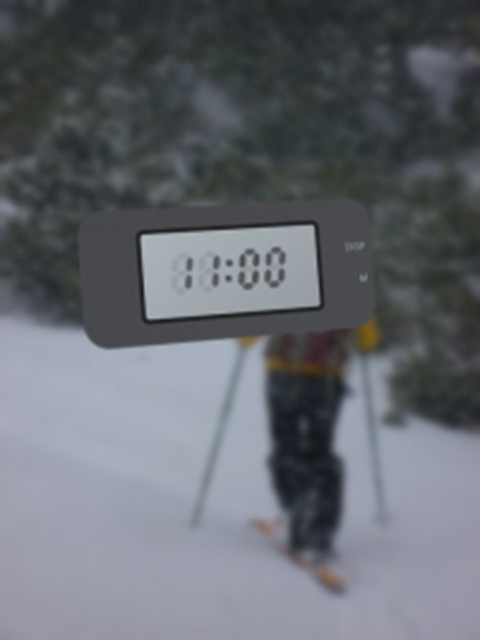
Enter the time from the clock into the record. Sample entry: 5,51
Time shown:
11,00
